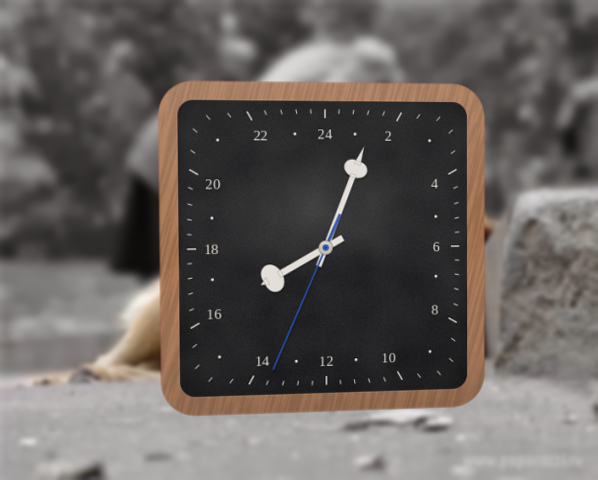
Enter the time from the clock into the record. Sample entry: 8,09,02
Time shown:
16,03,34
